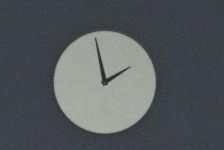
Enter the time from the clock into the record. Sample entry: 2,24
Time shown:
1,58
